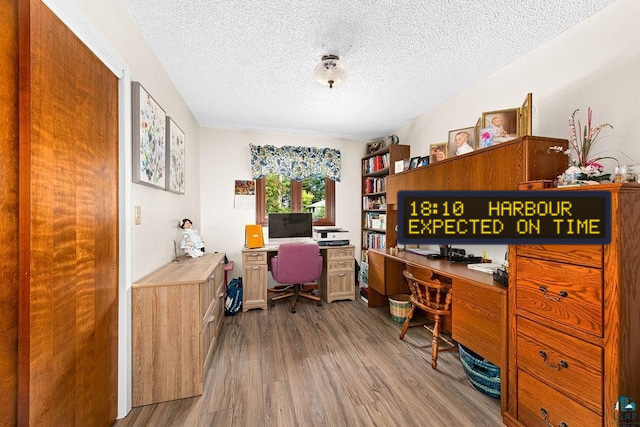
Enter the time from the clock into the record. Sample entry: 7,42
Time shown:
18,10
